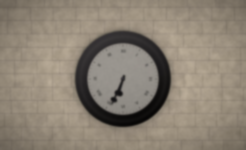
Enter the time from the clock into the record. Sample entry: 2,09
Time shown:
6,34
